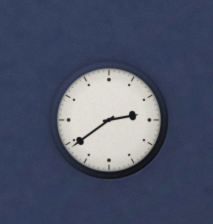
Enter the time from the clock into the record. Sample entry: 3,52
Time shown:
2,39
